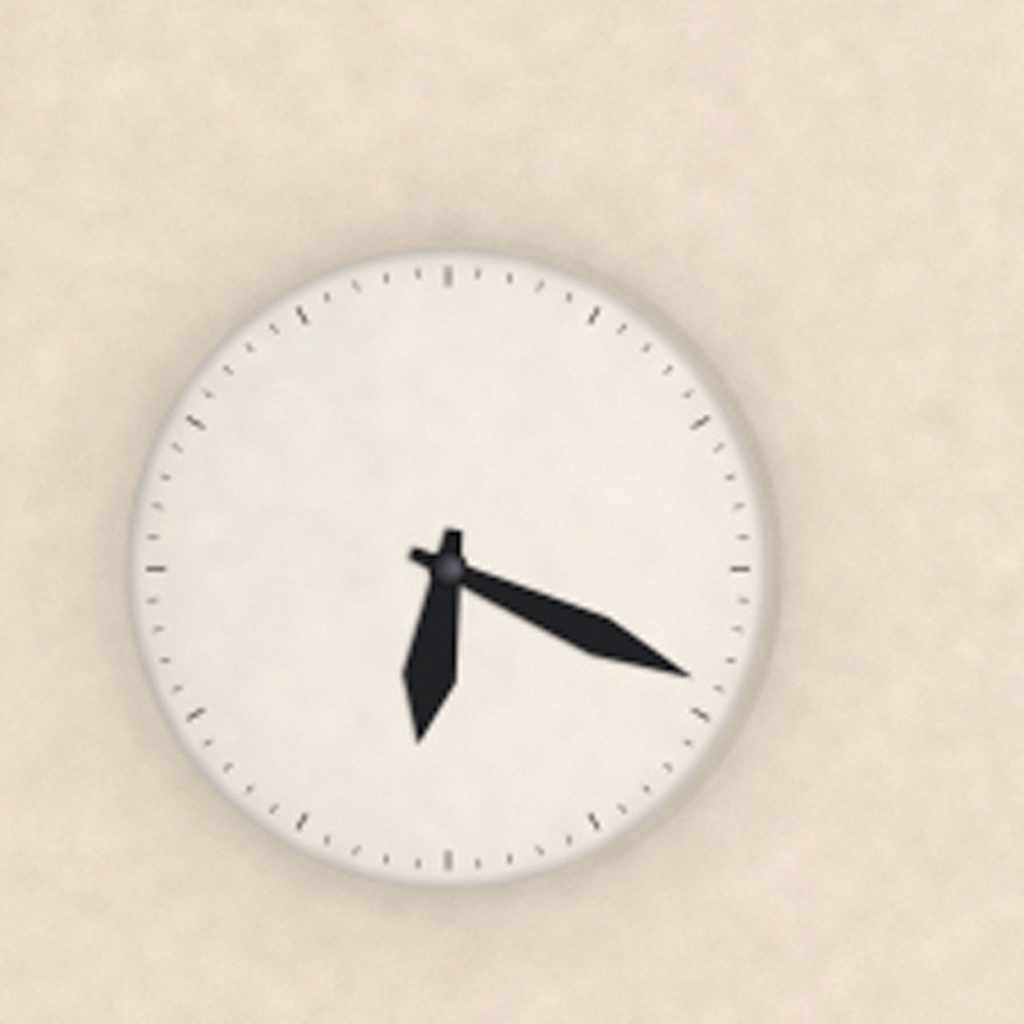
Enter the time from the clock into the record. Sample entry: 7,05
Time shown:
6,19
